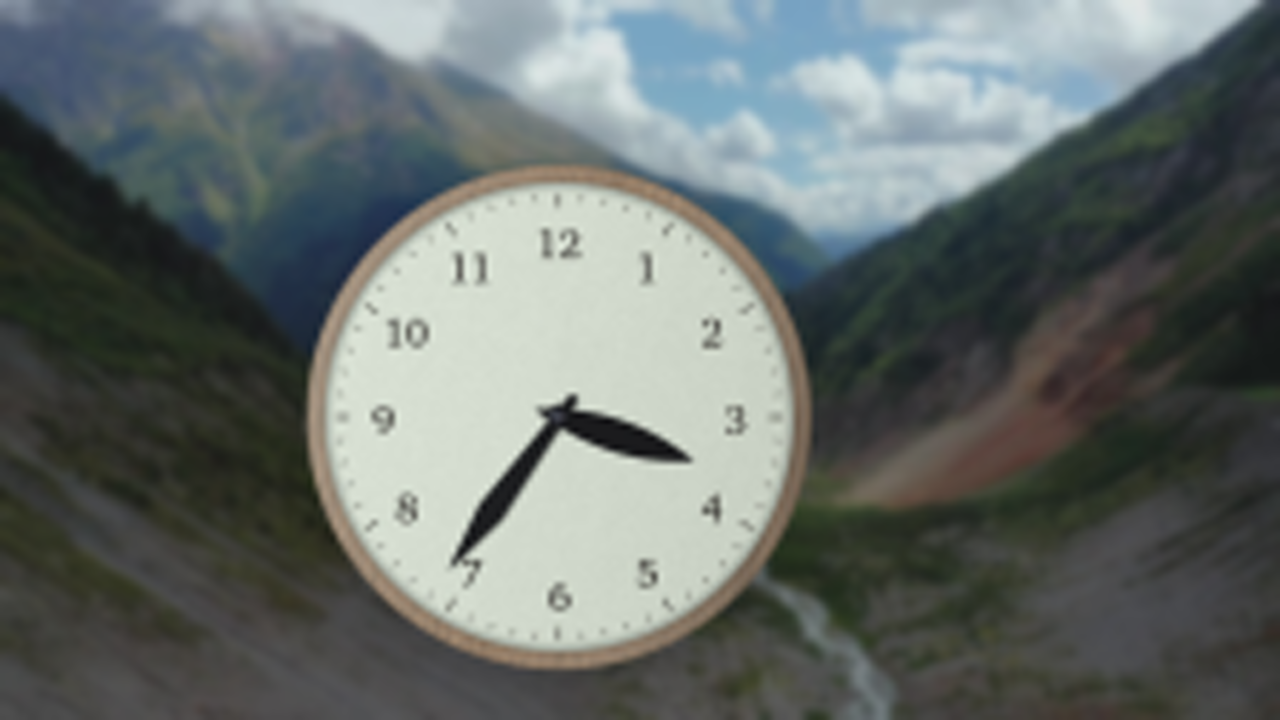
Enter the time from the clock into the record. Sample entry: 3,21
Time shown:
3,36
